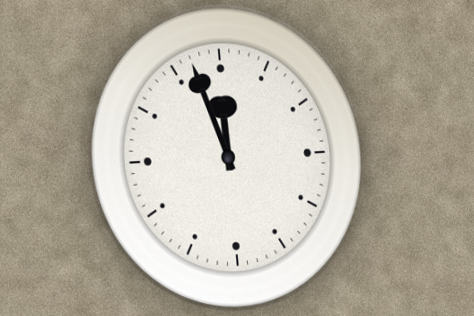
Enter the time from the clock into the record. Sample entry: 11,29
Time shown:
11,57
